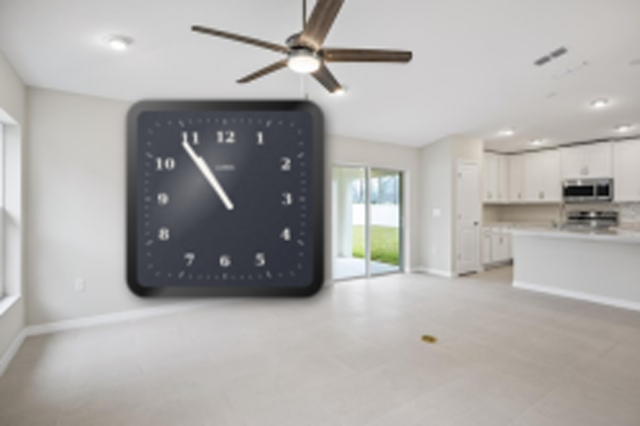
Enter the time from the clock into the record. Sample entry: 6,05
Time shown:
10,54
